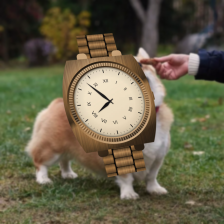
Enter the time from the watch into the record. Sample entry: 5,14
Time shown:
7,53
